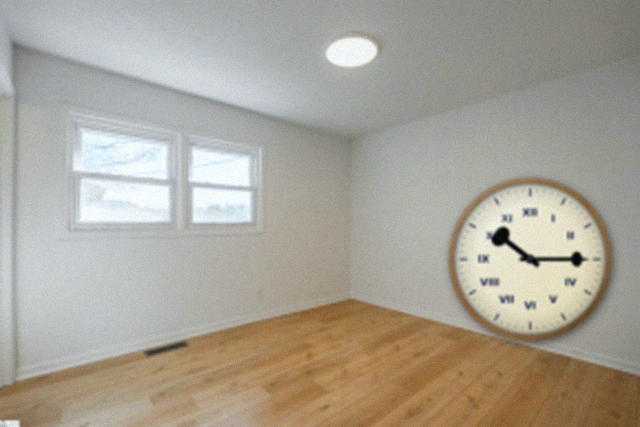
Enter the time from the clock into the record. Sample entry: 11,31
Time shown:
10,15
